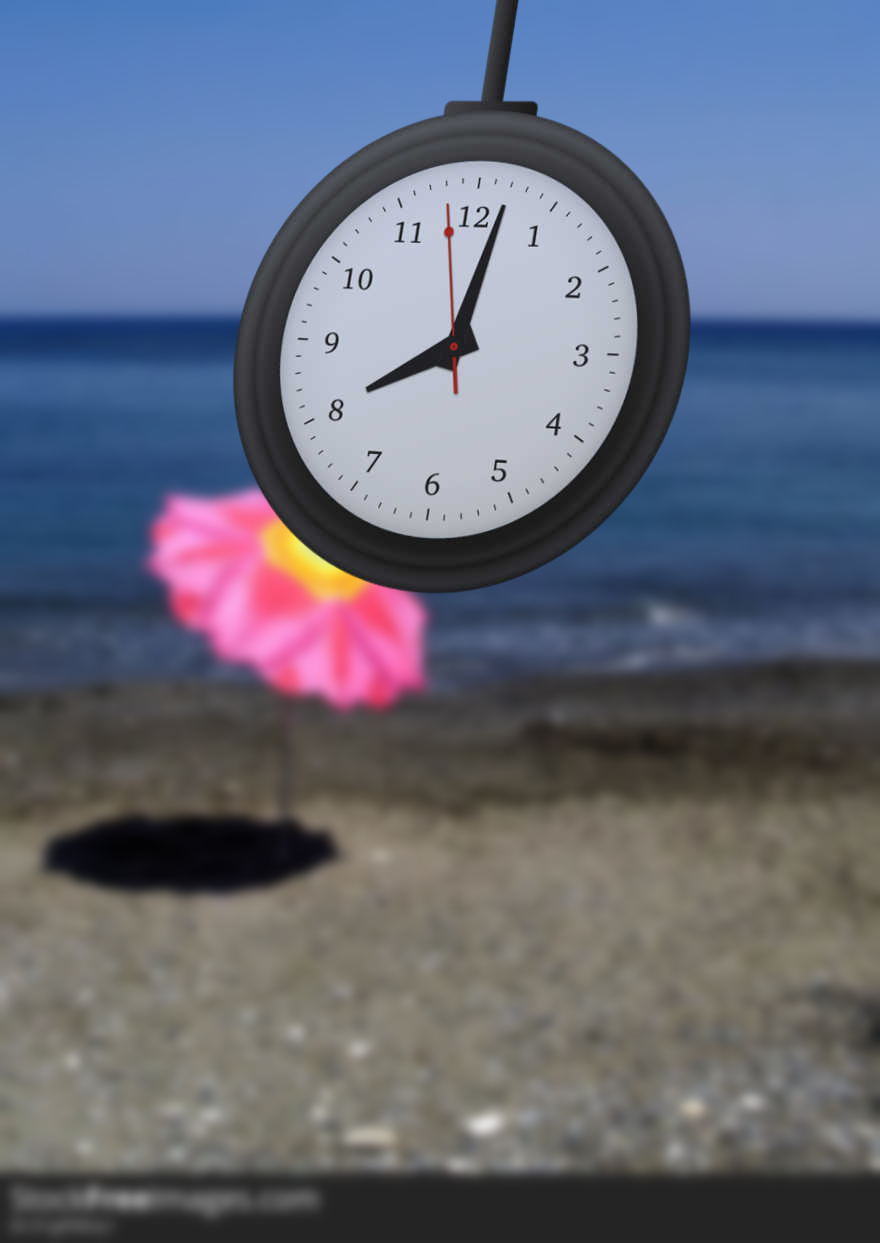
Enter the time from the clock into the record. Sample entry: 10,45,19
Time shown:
8,01,58
